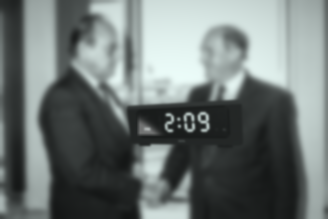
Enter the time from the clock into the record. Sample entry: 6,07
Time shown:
2,09
